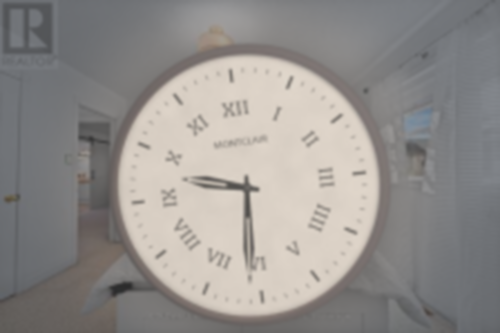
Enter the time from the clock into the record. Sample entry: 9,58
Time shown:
9,31
